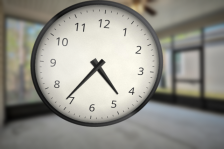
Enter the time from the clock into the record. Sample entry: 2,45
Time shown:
4,36
